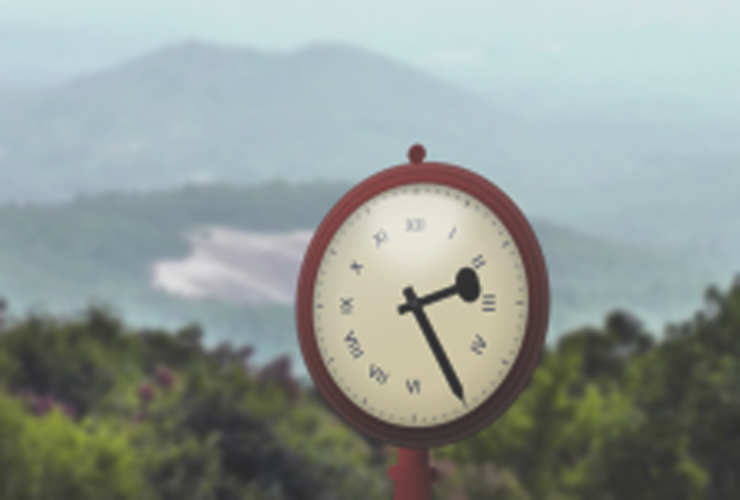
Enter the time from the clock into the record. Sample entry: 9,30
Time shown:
2,25
